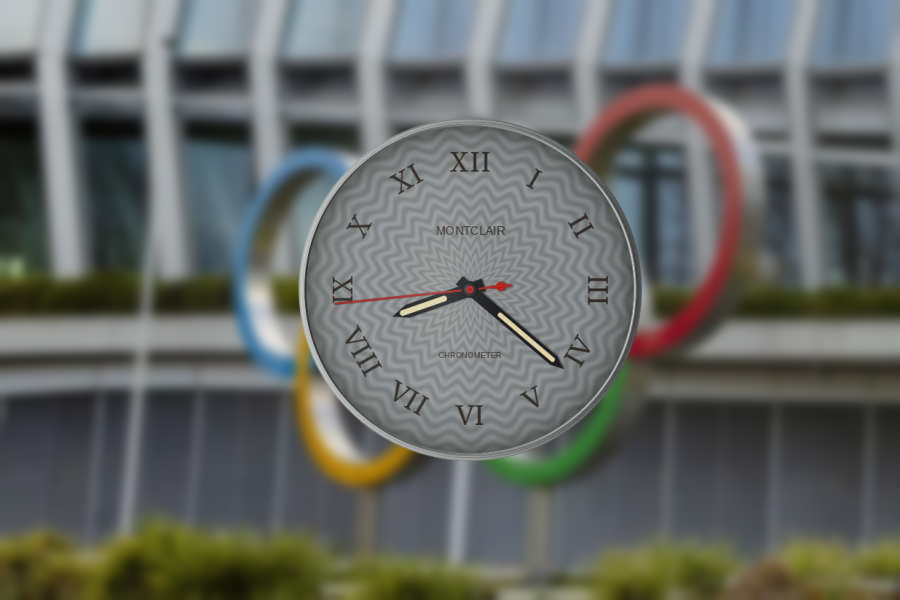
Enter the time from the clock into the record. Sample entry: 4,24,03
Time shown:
8,21,44
